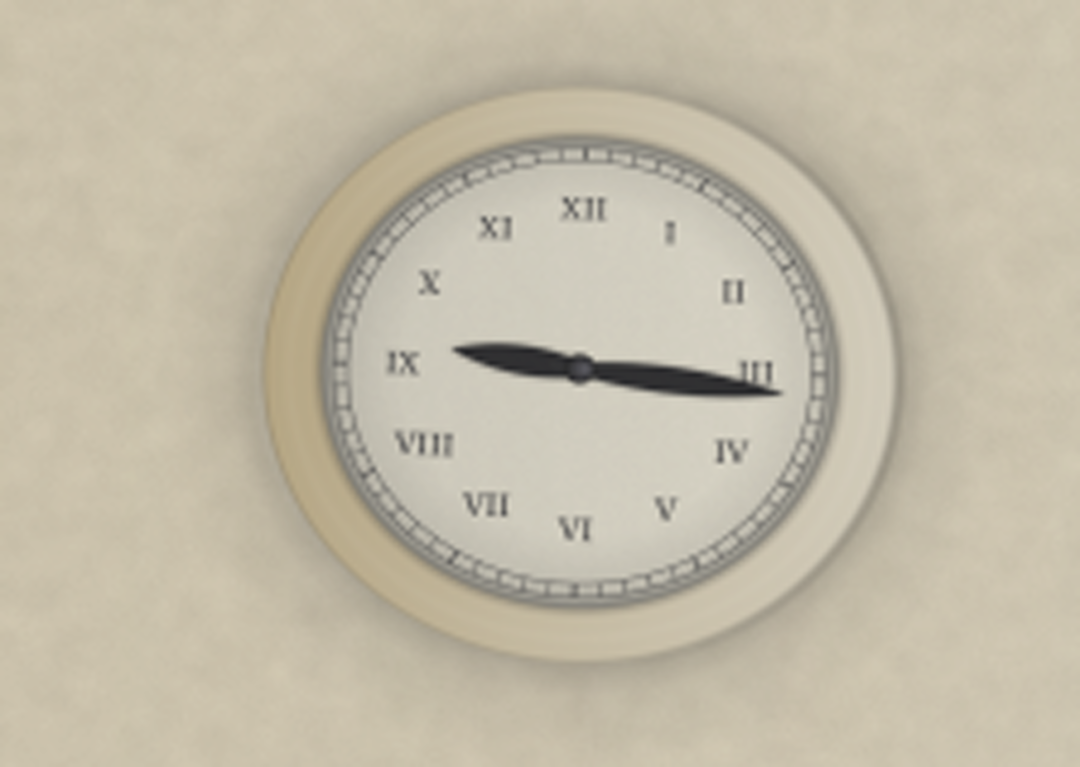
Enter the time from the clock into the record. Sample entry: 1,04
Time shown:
9,16
